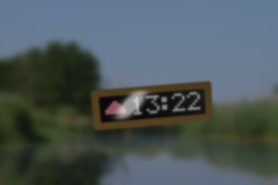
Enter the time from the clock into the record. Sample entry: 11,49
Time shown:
13,22
